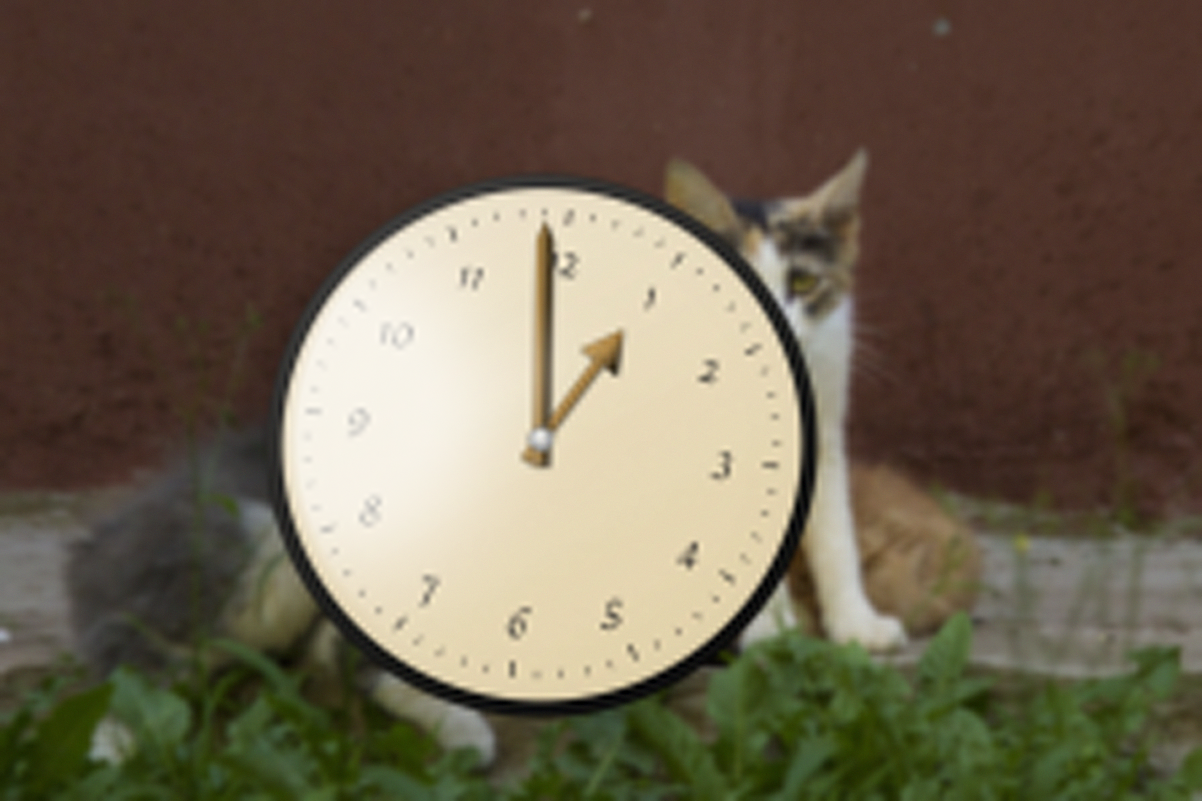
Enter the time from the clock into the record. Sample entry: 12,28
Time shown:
12,59
